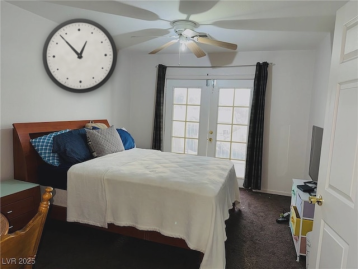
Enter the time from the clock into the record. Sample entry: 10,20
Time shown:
12,53
